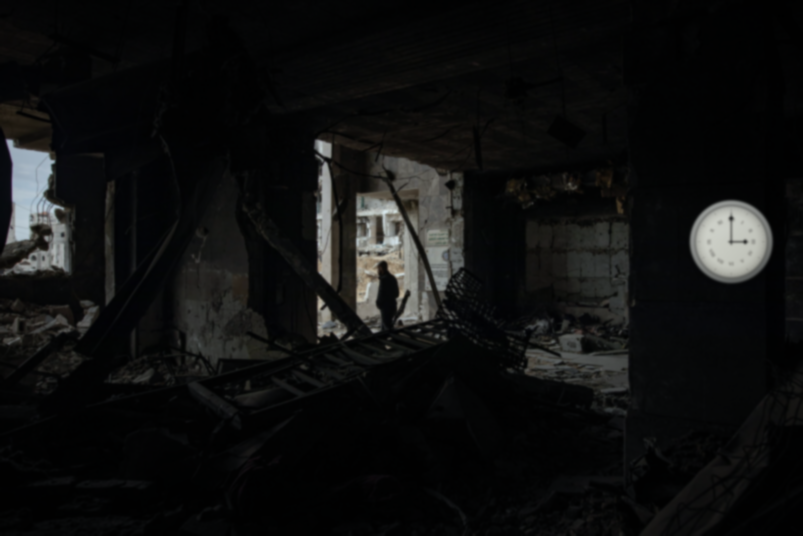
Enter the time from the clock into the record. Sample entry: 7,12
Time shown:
3,00
